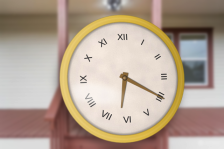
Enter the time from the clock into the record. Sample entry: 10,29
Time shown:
6,20
